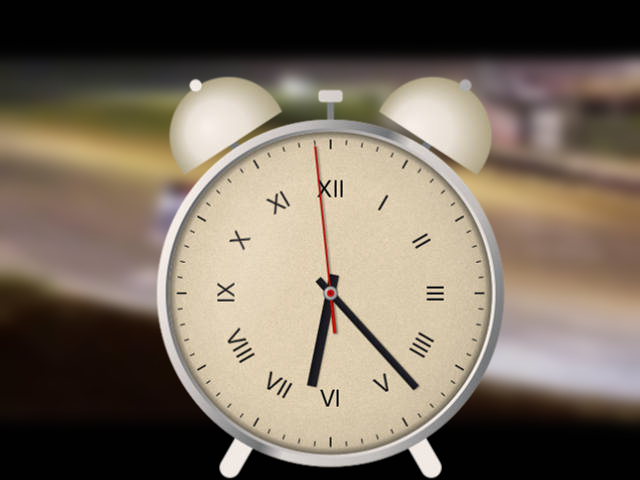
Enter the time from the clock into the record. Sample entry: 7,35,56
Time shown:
6,22,59
